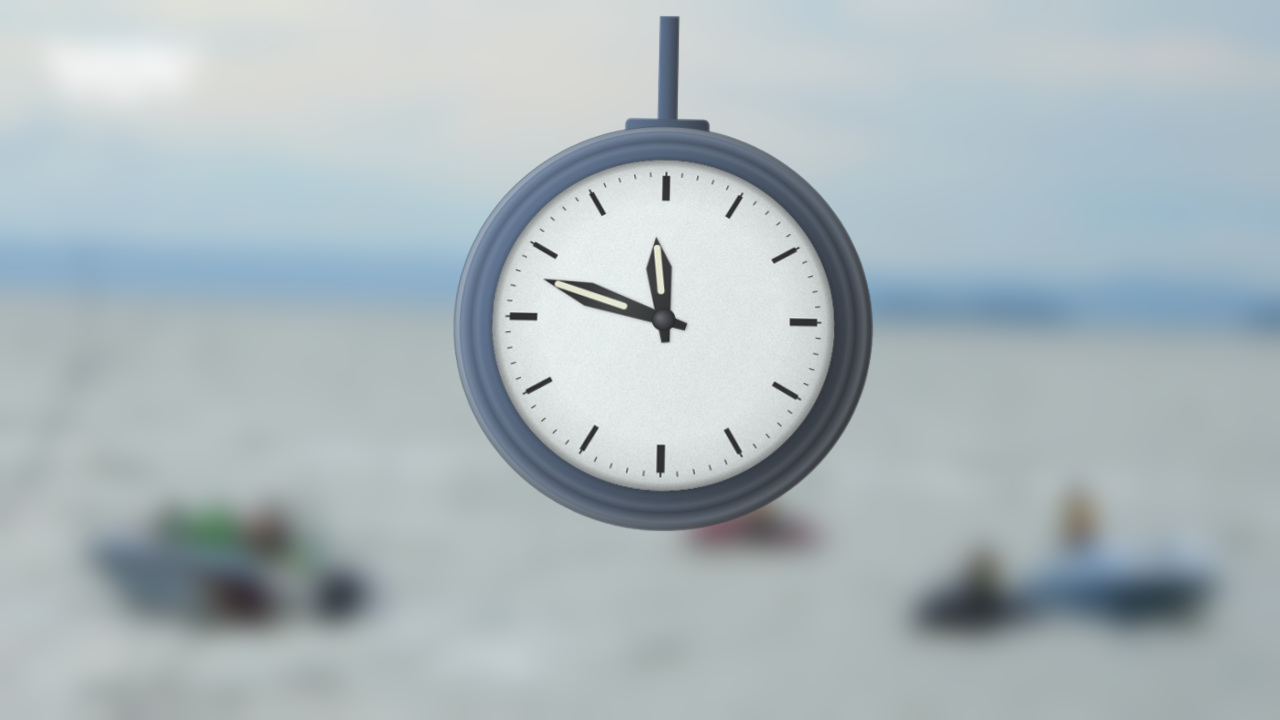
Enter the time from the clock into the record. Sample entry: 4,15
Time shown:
11,48
